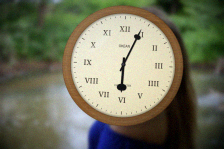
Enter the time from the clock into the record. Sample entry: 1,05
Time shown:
6,04
